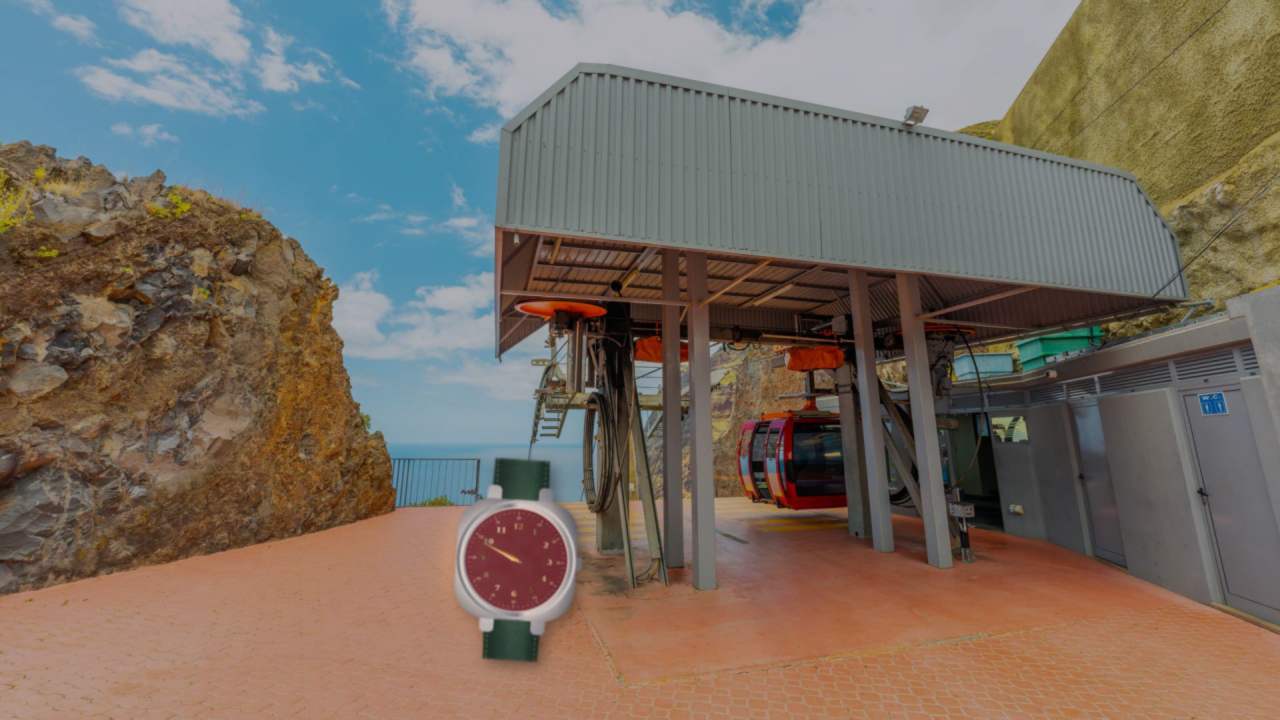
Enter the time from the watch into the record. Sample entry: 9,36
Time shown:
9,49
